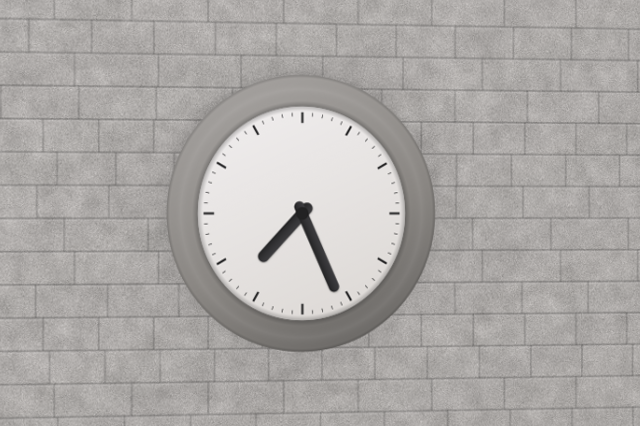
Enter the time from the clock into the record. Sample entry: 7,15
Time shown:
7,26
